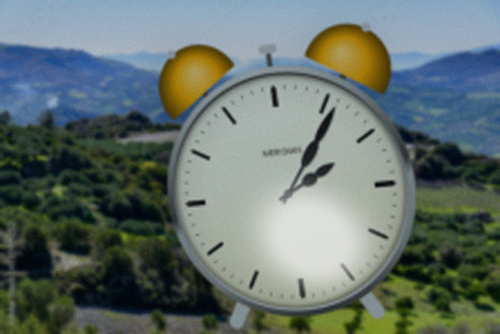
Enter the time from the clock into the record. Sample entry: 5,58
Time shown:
2,06
